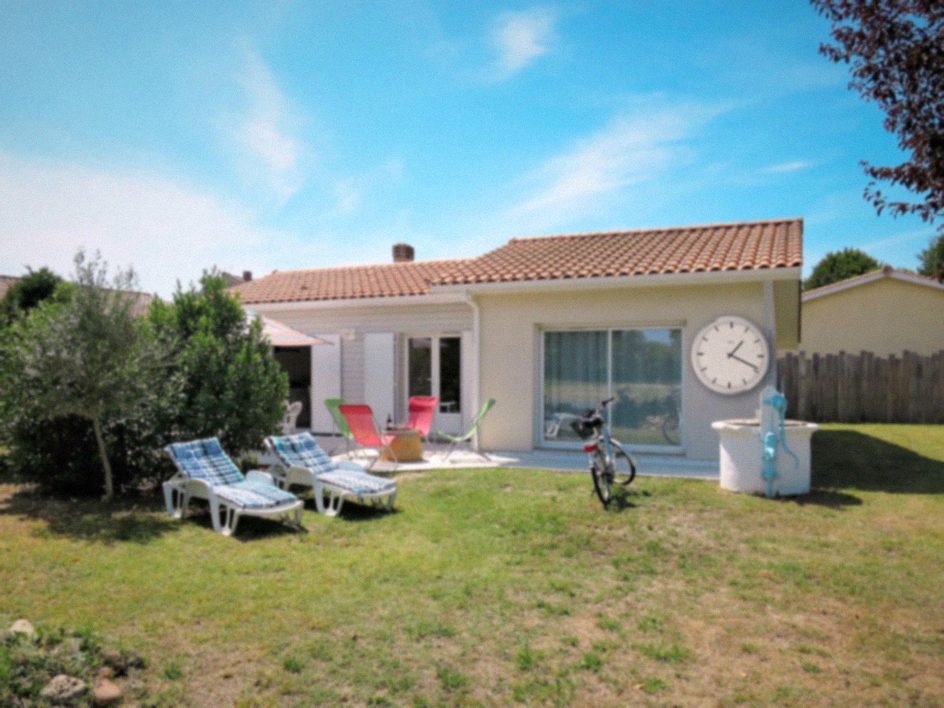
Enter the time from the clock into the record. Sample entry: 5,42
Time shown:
1,19
